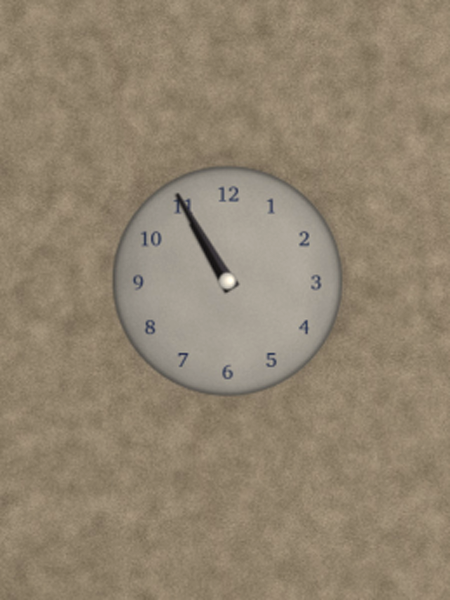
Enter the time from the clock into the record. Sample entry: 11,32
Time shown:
10,55
